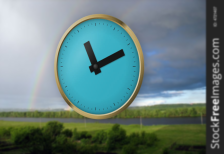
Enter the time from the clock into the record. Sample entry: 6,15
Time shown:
11,11
